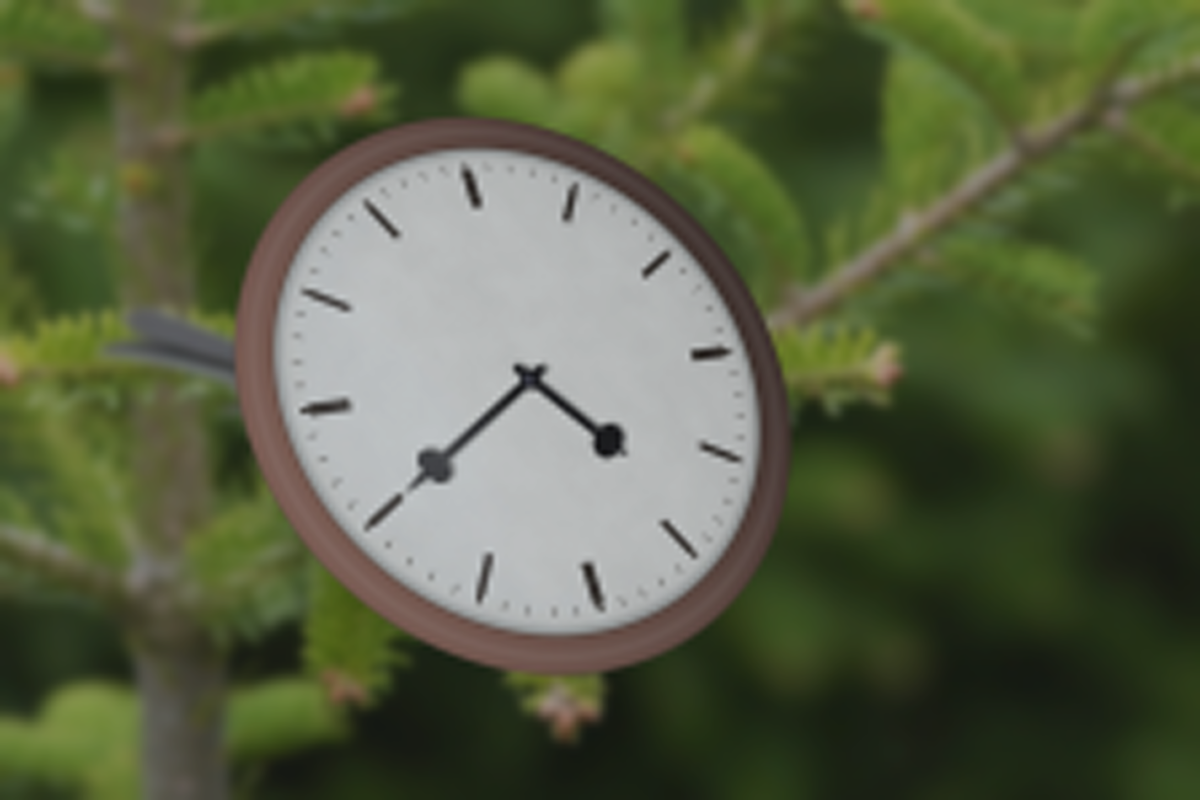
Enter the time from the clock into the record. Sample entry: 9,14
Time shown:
4,40
